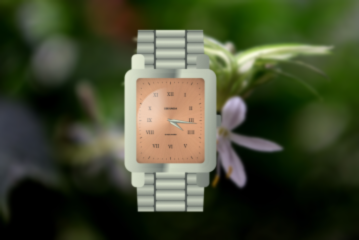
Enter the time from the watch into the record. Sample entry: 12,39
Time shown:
4,16
